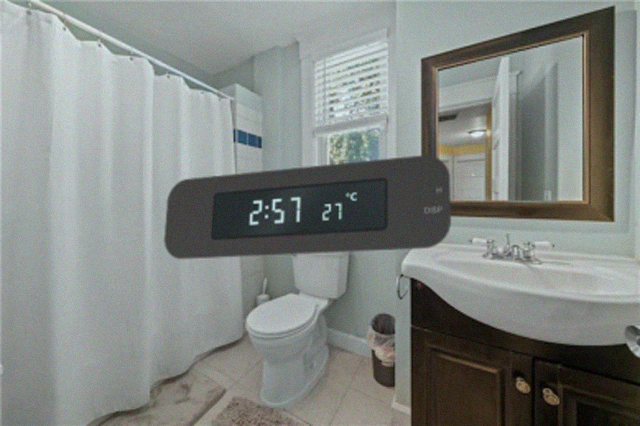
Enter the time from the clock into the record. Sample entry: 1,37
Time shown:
2,57
